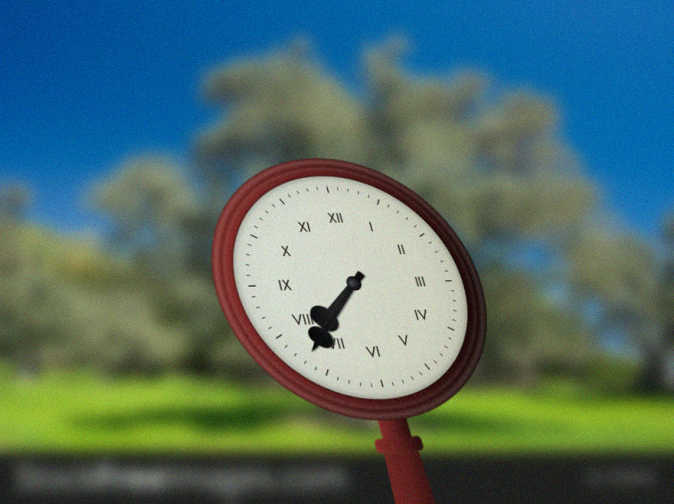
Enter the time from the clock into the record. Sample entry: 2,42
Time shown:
7,37
